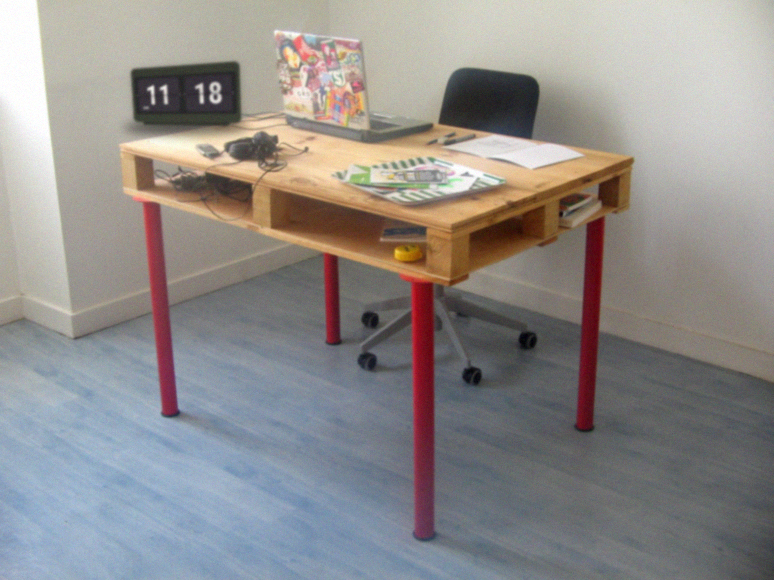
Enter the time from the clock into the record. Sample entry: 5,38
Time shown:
11,18
